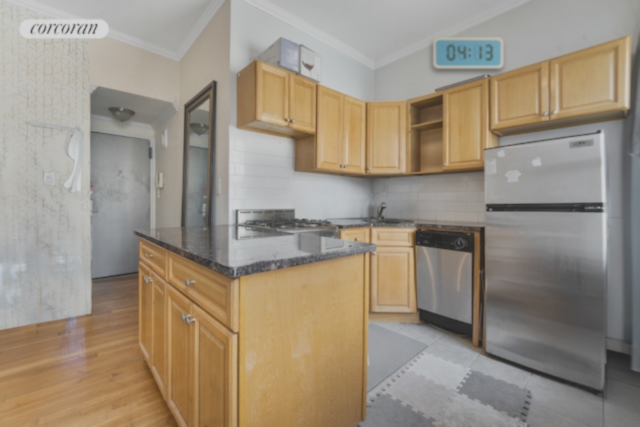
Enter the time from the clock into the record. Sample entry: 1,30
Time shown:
4,13
